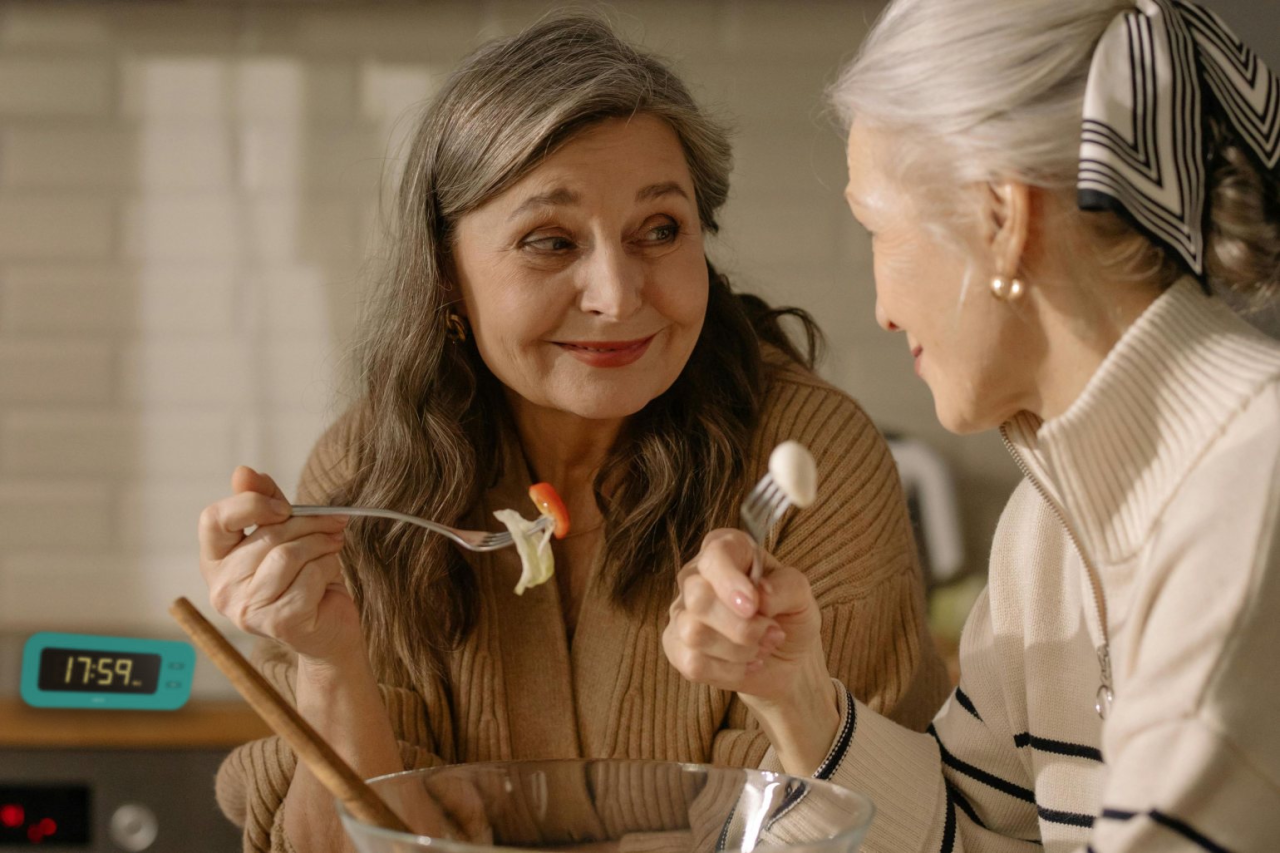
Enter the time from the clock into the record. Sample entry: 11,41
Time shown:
17,59
